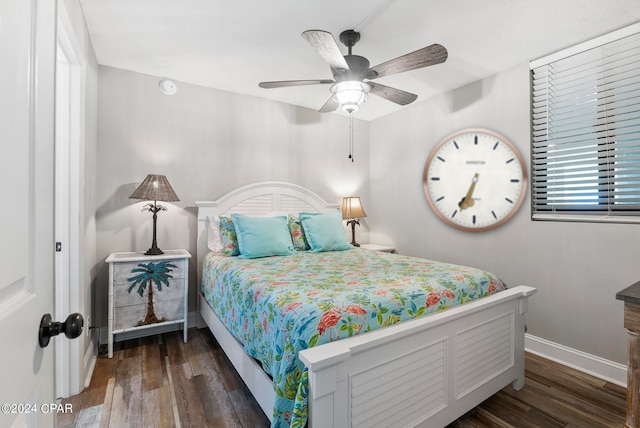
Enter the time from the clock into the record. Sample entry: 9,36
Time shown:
6,34
